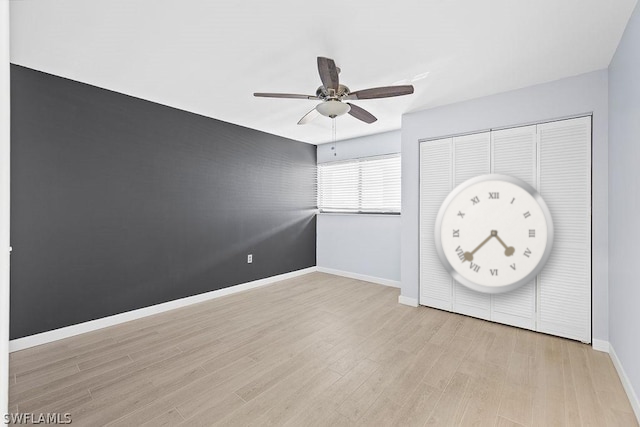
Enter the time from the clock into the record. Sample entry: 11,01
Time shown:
4,38
